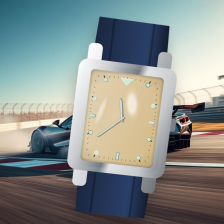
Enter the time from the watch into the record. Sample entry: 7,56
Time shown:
11,38
